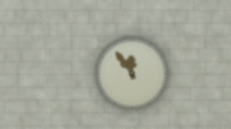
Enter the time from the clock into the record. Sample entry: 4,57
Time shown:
11,54
